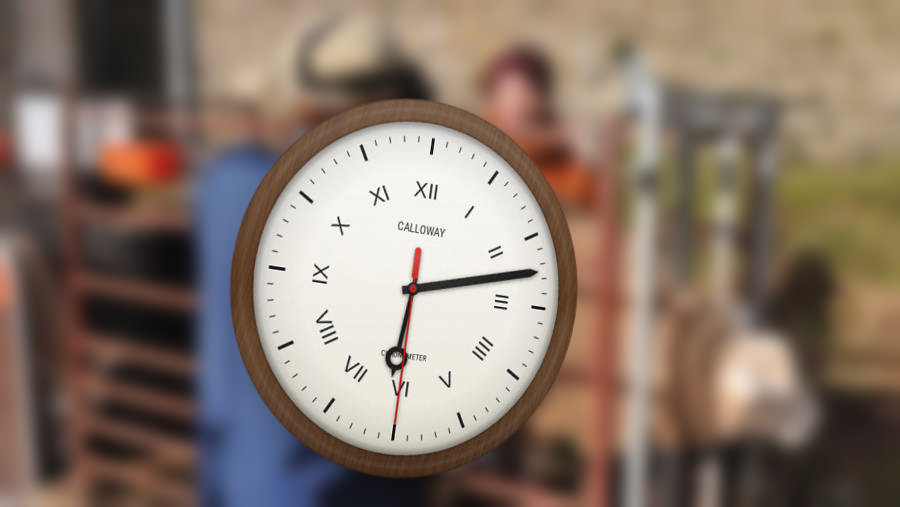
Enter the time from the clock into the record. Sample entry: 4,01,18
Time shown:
6,12,30
